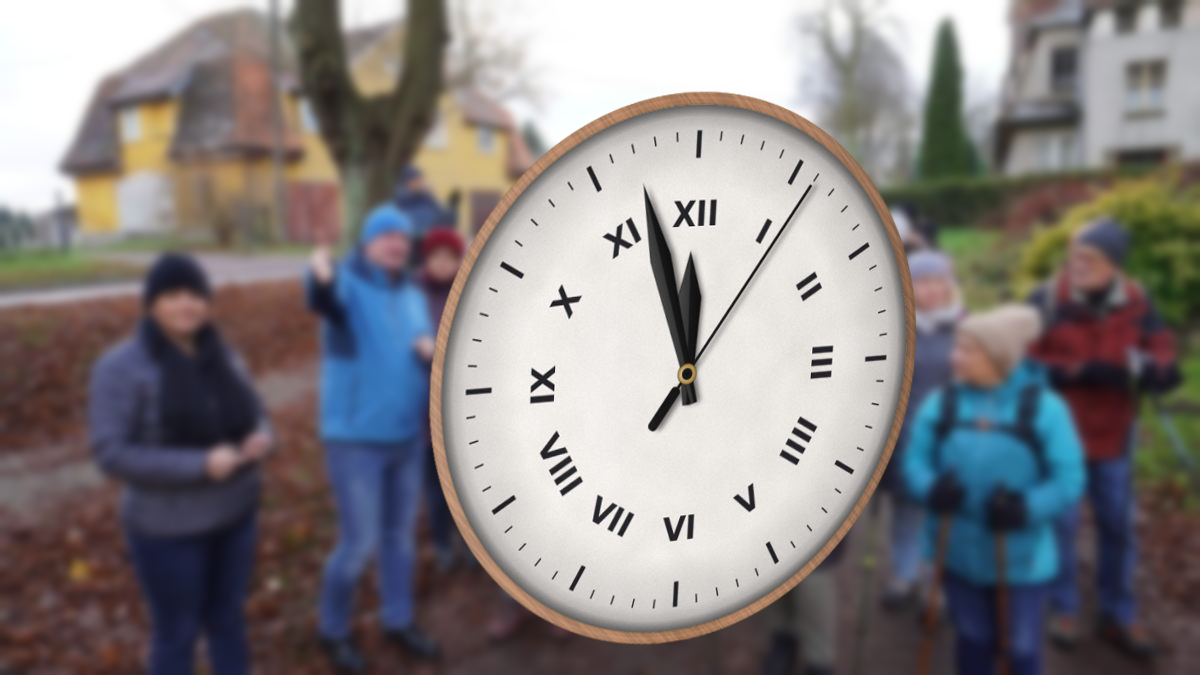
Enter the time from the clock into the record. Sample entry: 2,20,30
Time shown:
11,57,06
